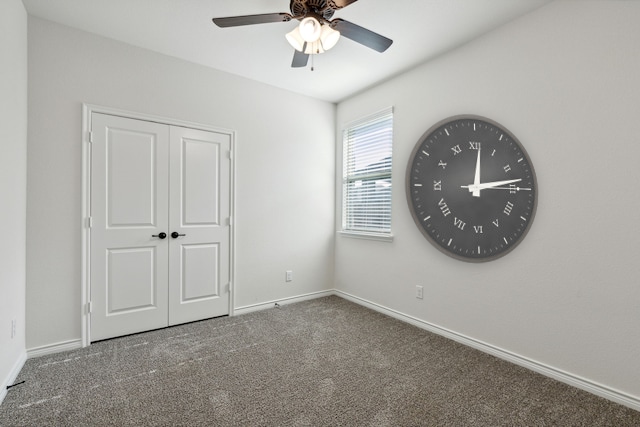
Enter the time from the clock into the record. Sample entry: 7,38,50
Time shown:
12,13,15
